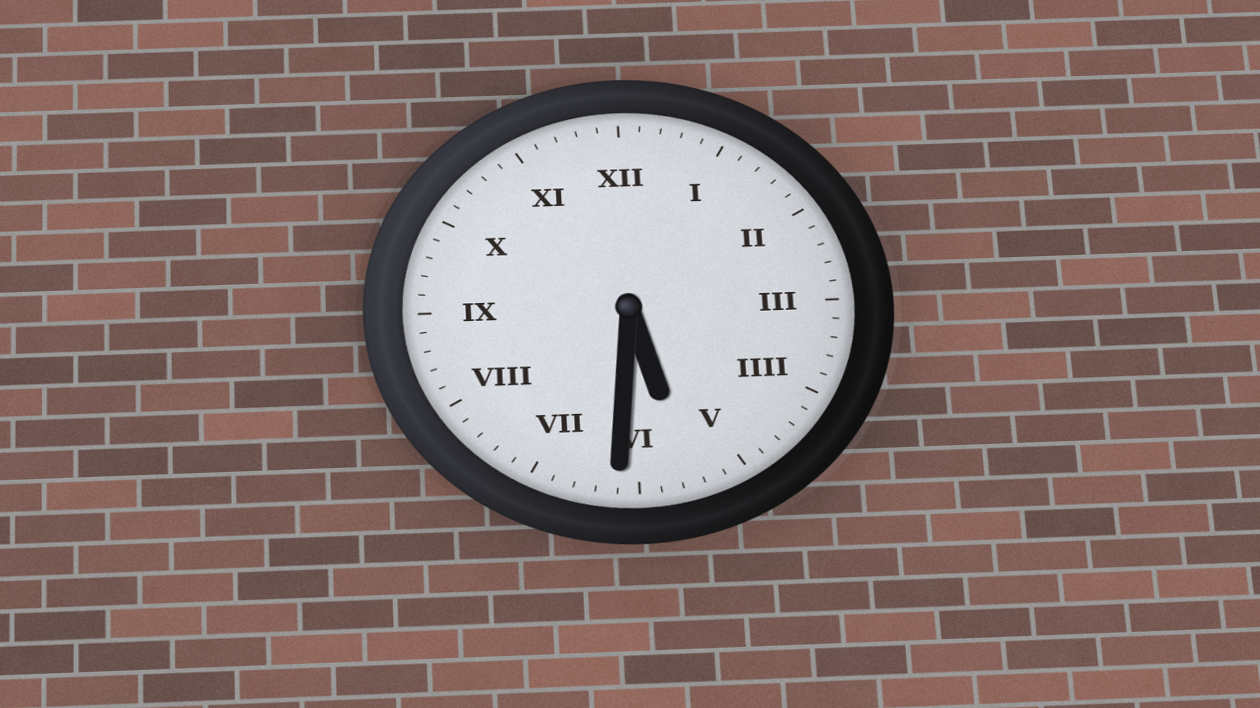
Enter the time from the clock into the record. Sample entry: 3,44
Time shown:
5,31
